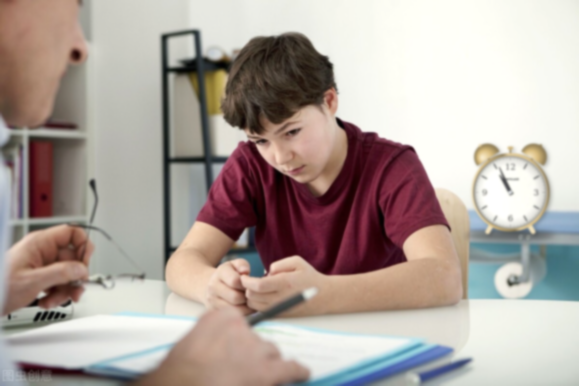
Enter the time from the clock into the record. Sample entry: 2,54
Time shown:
10,56
